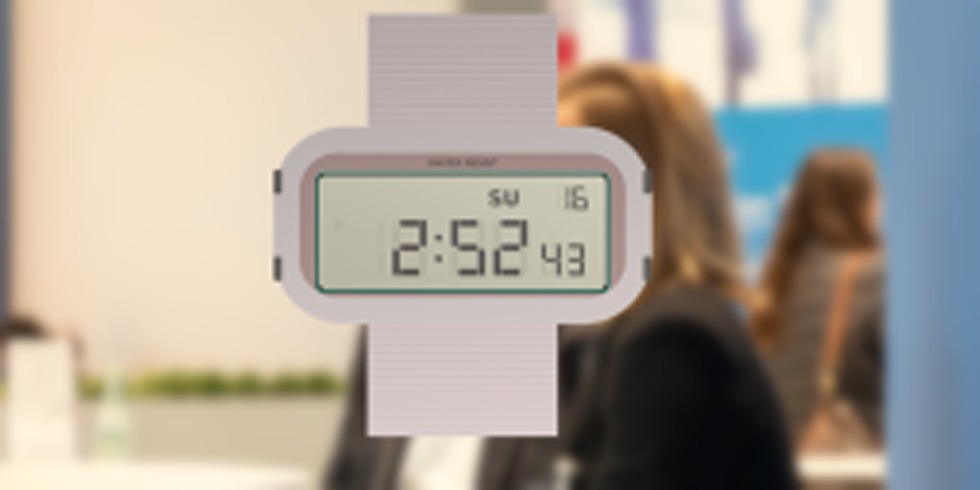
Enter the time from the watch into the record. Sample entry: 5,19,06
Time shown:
2,52,43
